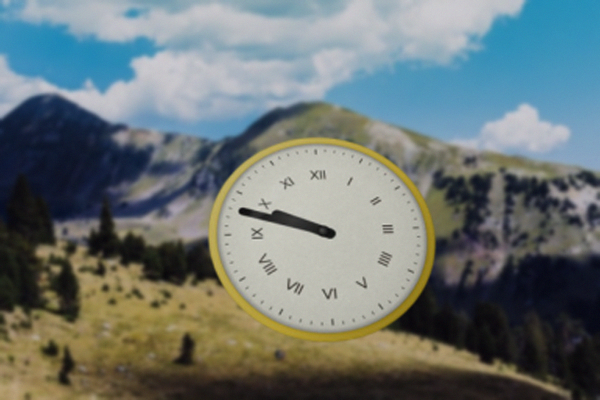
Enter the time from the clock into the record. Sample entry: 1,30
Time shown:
9,48
